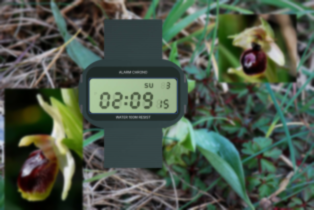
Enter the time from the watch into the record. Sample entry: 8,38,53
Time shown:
2,09,15
